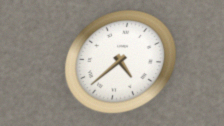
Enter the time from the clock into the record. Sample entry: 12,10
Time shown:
4,37
